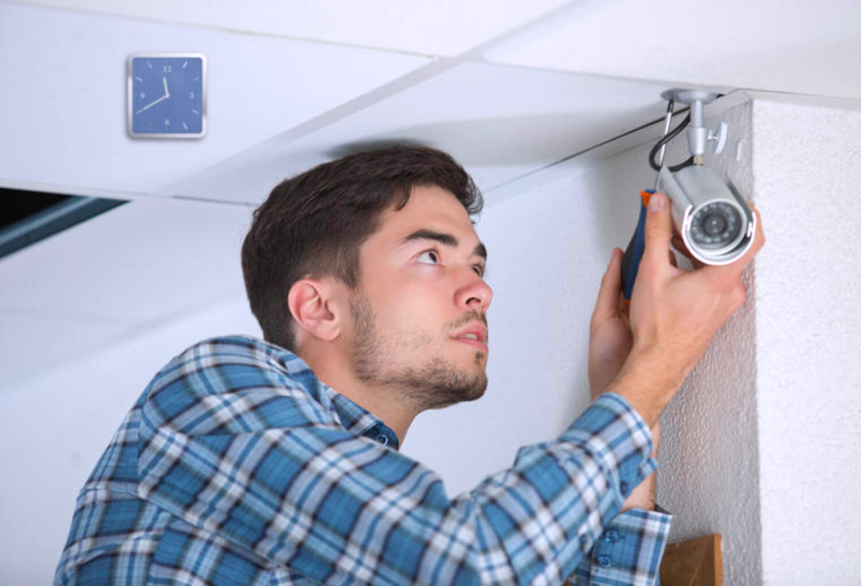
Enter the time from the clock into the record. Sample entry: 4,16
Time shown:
11,40
